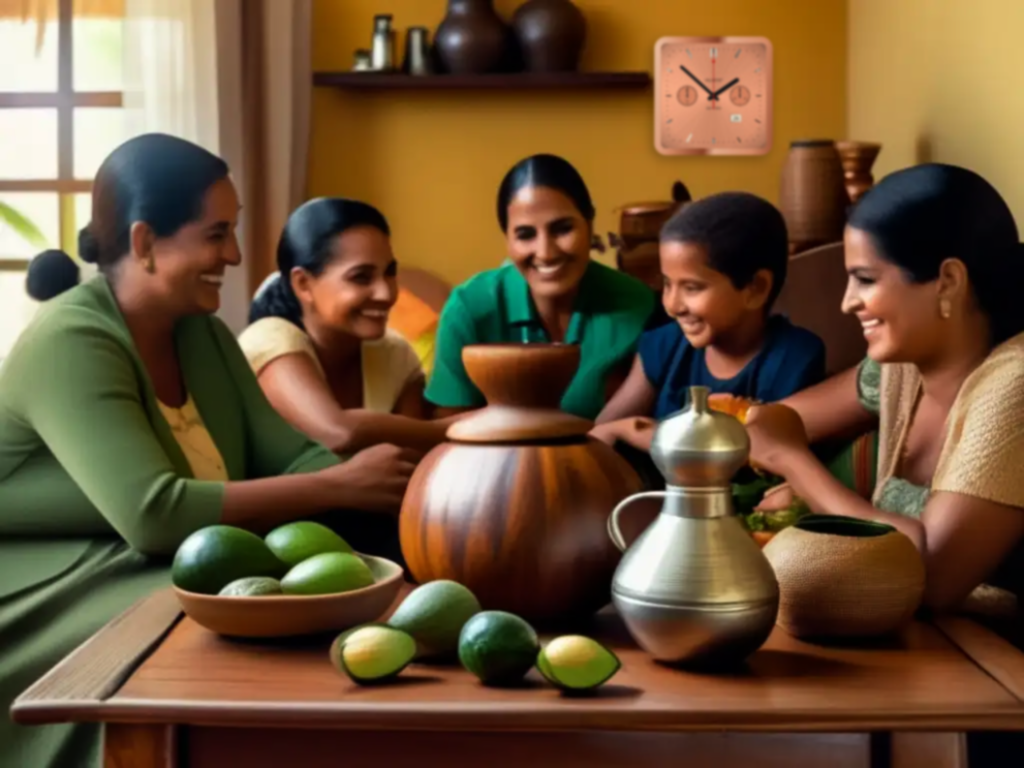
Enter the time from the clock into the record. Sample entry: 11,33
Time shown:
1,52
